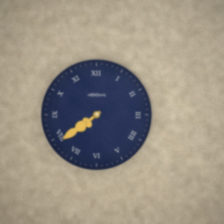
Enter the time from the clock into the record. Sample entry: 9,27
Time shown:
7,39
